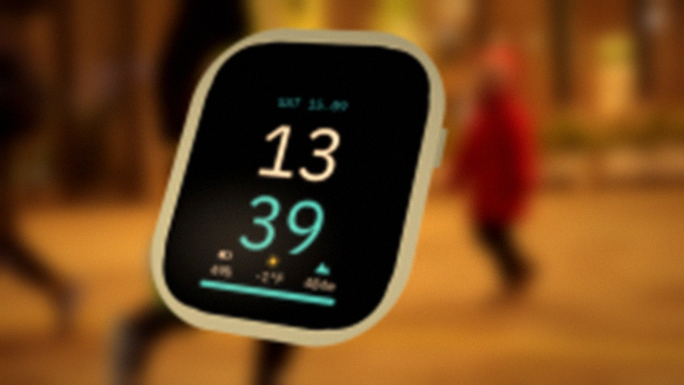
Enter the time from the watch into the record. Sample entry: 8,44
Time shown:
13,39
